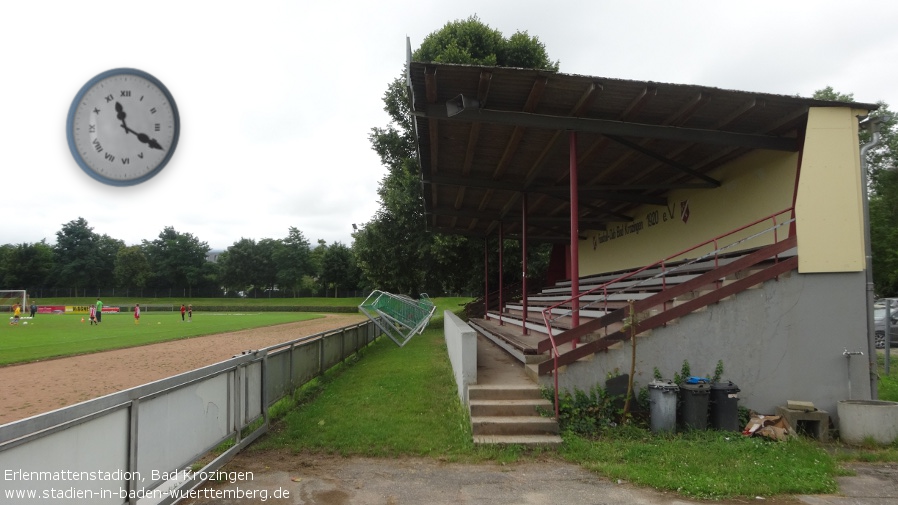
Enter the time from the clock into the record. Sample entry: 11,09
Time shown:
11,20
